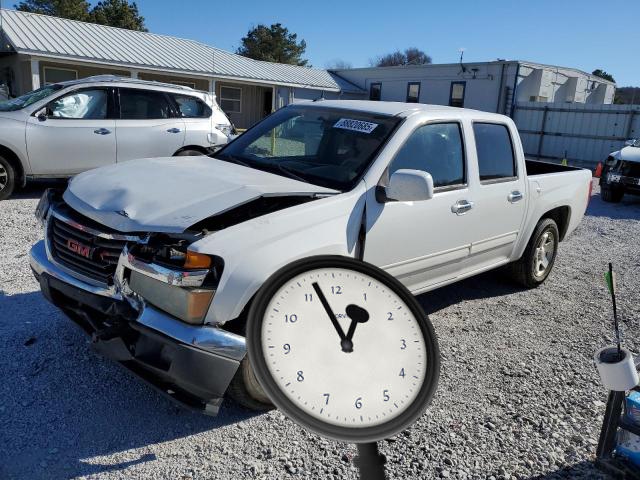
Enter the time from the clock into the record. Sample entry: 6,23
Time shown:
12,57
